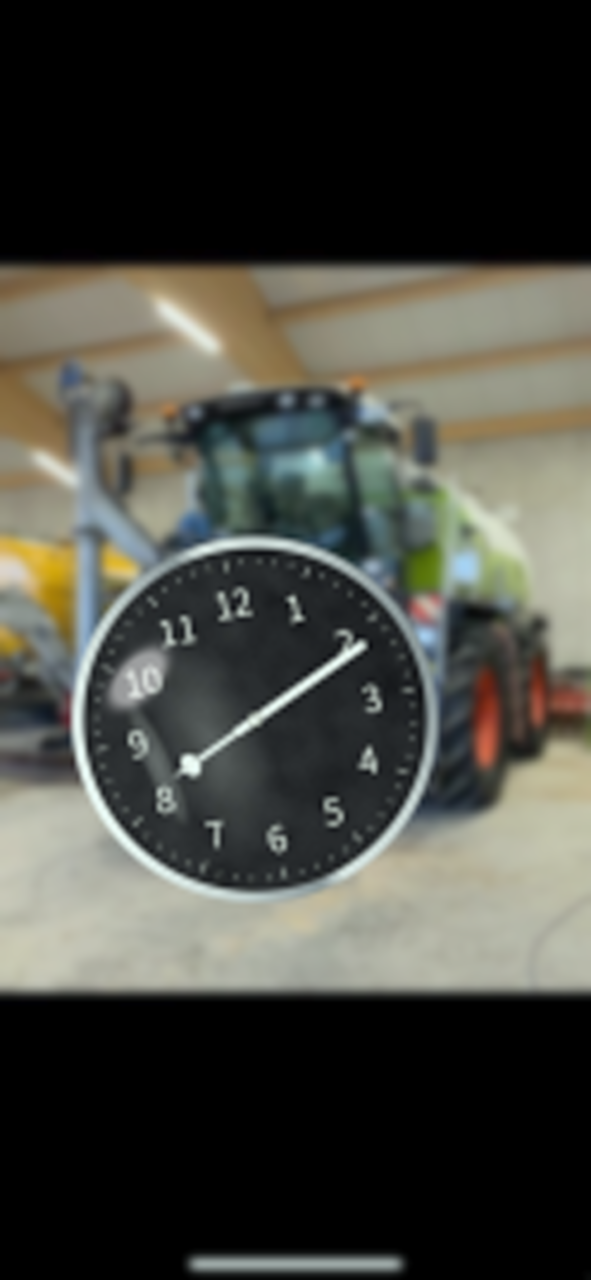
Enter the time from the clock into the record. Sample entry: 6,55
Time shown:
8,11
